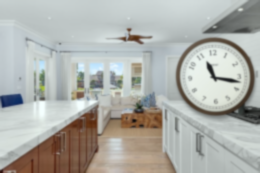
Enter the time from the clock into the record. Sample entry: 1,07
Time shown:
11,17
